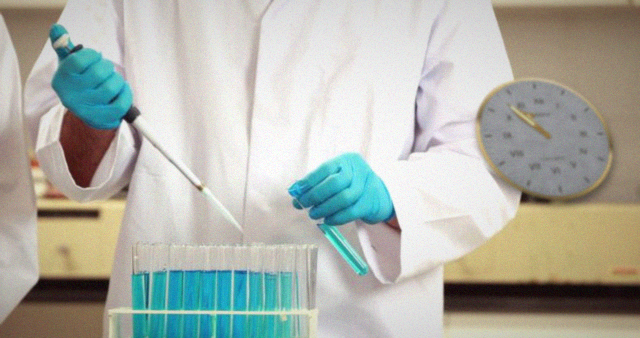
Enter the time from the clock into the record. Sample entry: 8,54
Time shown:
10,53
